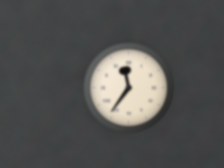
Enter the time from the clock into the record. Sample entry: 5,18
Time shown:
11,36
